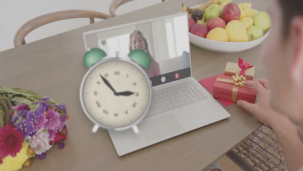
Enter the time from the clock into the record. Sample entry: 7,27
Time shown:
2,53
